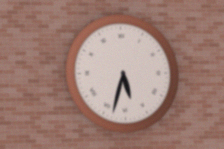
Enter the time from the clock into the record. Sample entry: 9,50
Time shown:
5,33
